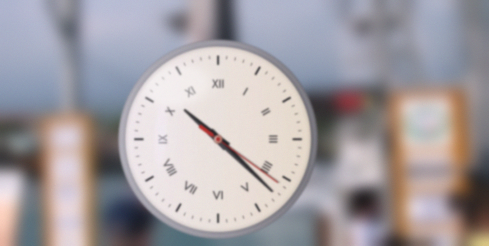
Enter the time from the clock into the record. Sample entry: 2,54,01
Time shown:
10,22,21
